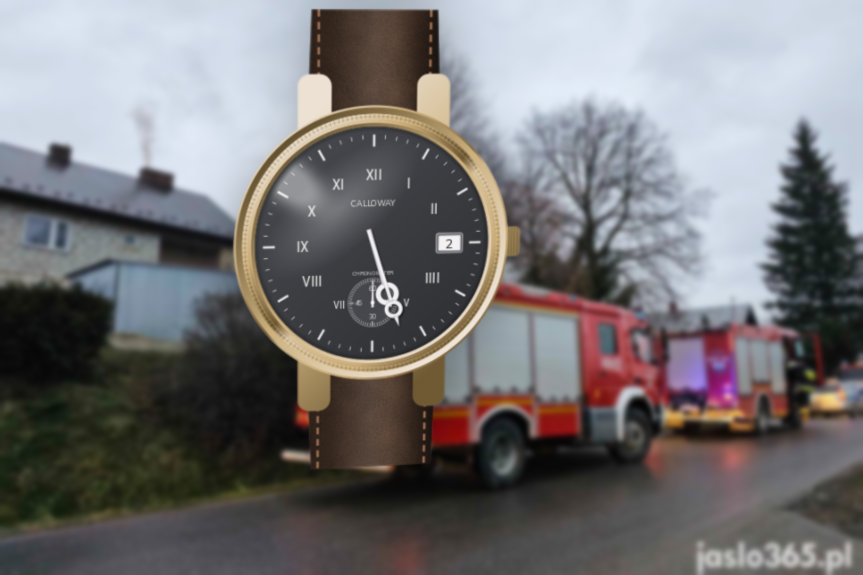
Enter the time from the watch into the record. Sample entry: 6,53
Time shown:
5,27
